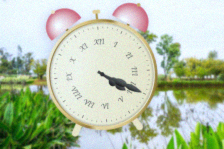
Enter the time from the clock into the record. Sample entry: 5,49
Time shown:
4,20
